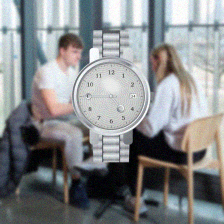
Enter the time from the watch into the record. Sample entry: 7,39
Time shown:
4,45
